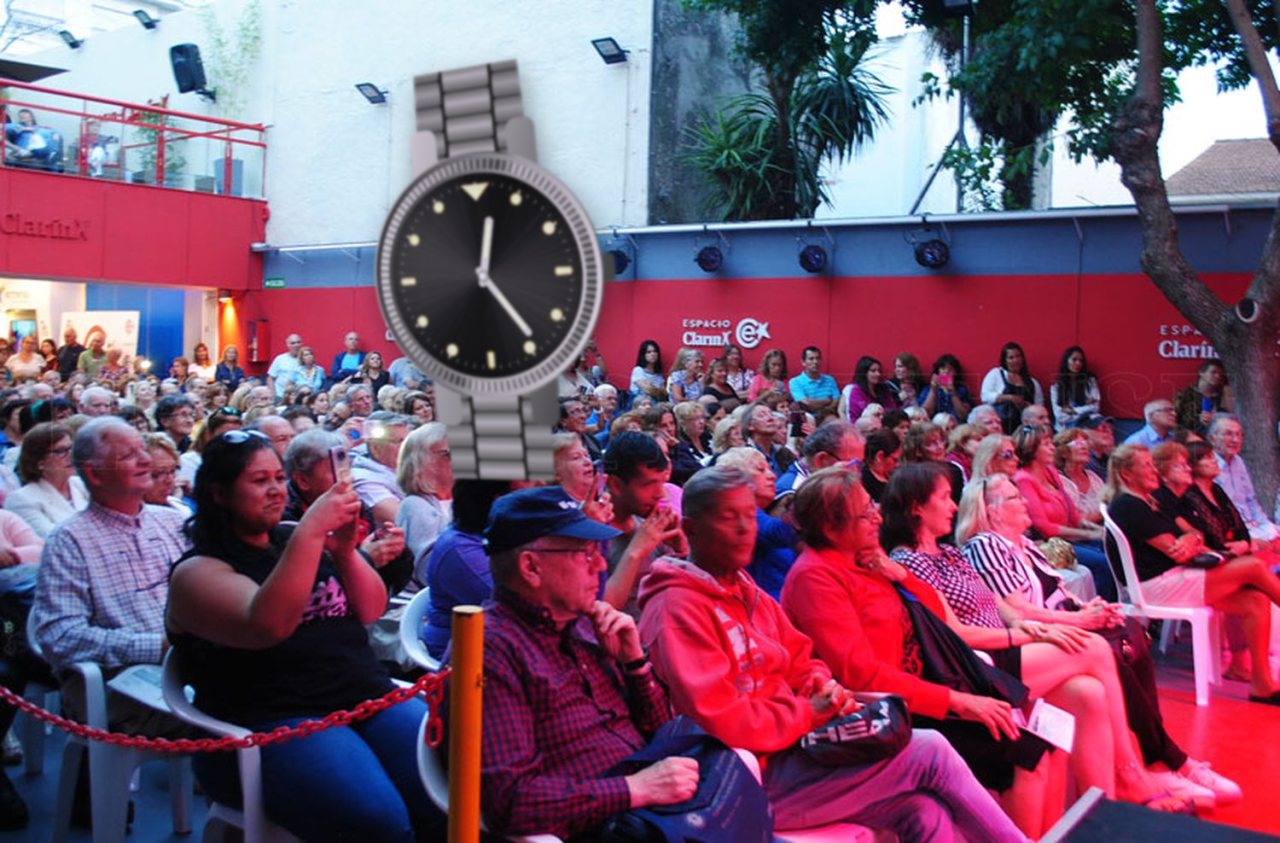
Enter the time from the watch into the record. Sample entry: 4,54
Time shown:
12,24
